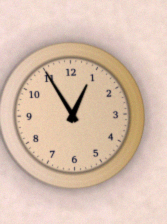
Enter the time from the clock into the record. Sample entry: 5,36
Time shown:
12,55
